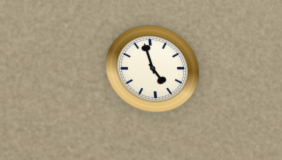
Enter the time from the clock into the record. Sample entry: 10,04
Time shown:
4,58
